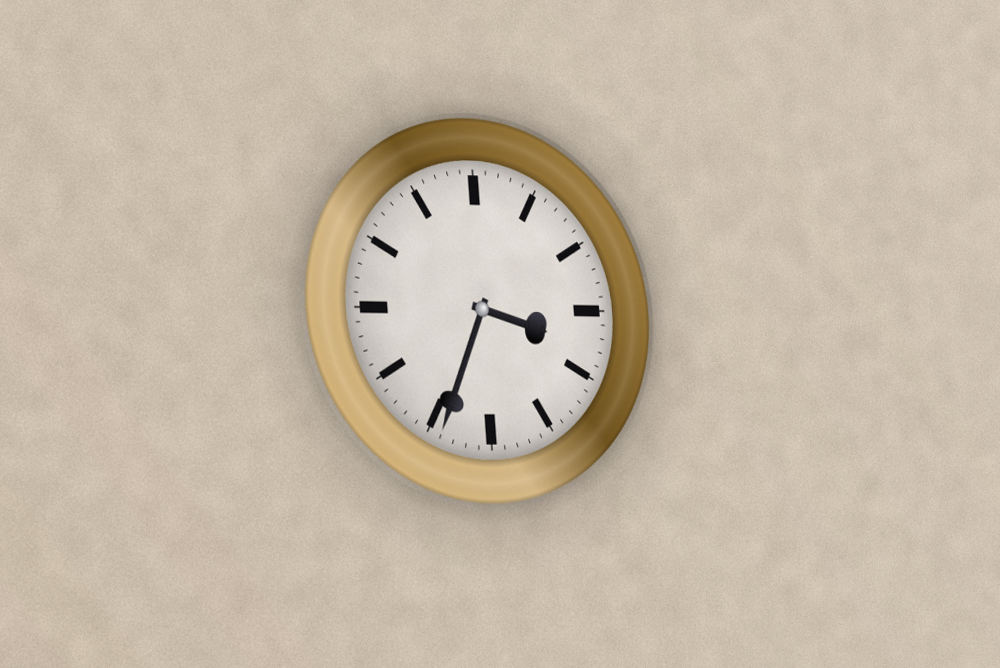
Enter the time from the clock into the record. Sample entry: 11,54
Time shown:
3,34
